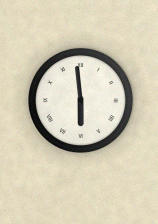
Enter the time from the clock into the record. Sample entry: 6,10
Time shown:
5,59
